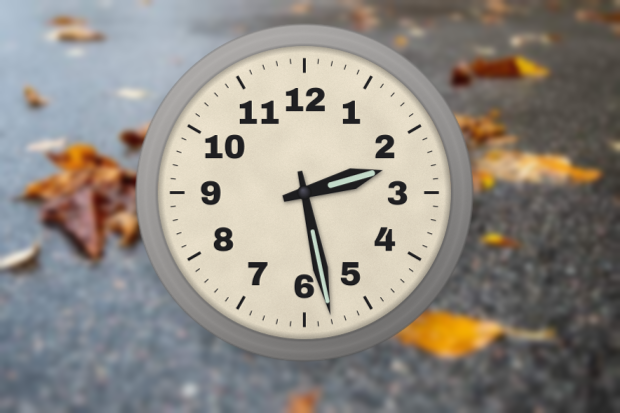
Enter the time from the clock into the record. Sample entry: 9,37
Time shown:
2,28
